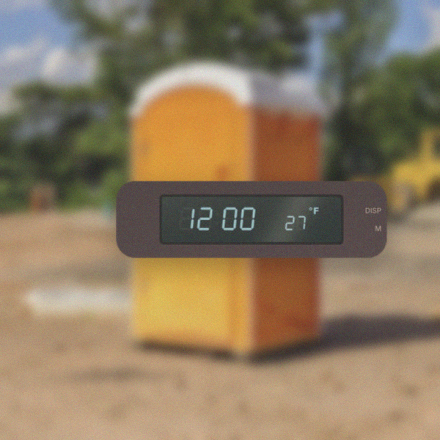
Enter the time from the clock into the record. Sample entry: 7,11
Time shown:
12,00
